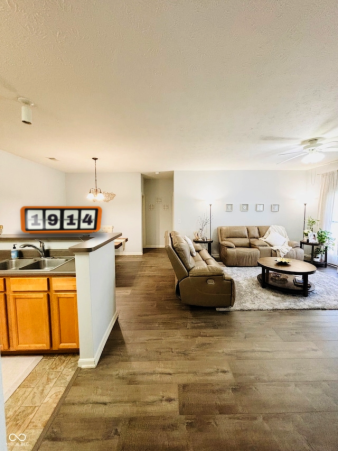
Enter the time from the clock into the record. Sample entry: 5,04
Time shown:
19,14
